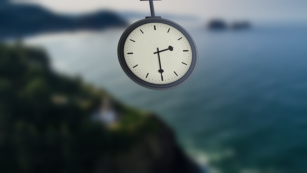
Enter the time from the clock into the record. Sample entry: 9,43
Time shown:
2,30
